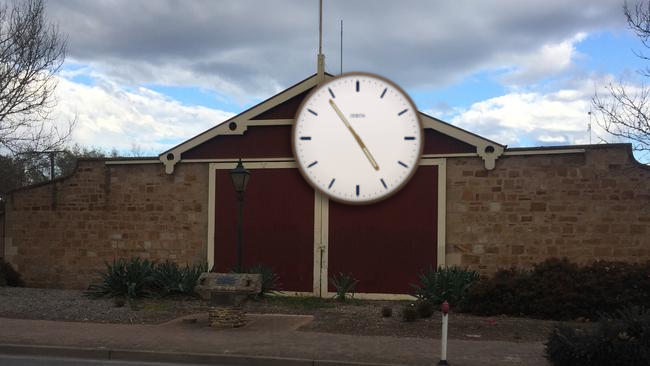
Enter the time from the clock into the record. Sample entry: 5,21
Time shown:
4,54
